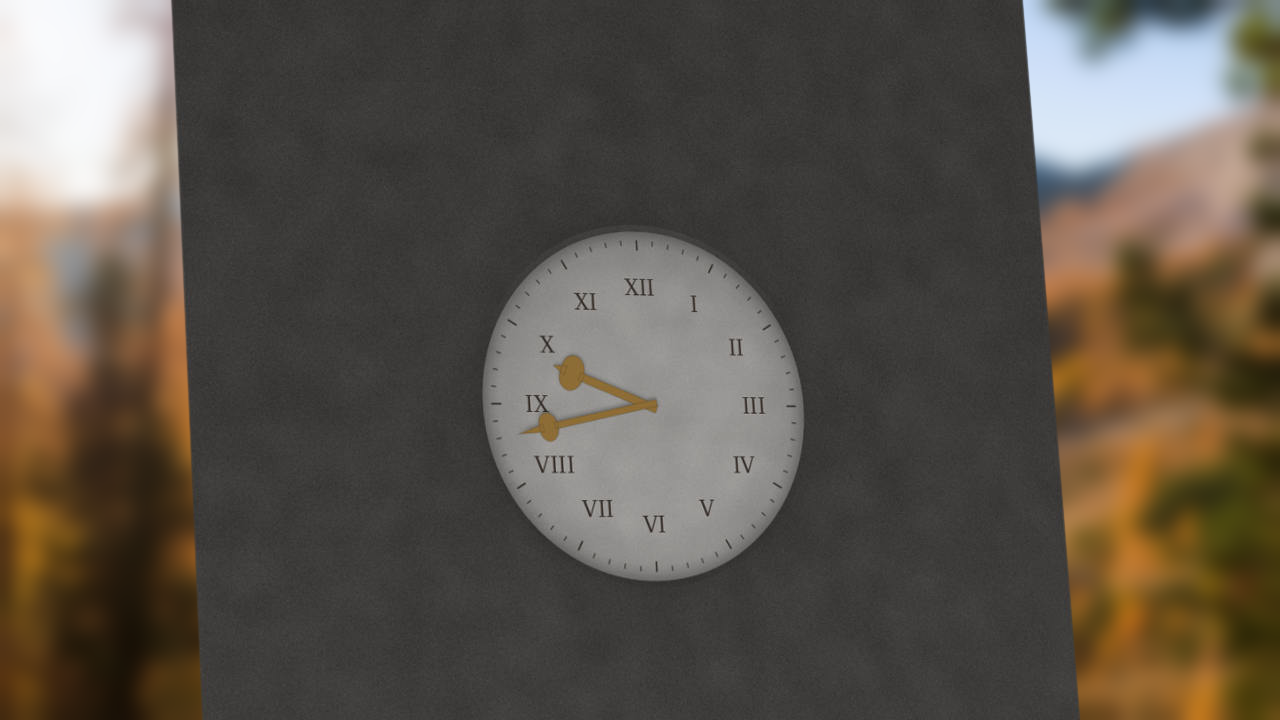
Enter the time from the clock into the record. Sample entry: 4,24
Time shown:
9,43
